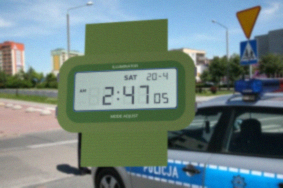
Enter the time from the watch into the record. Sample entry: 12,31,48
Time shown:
2,47,05
